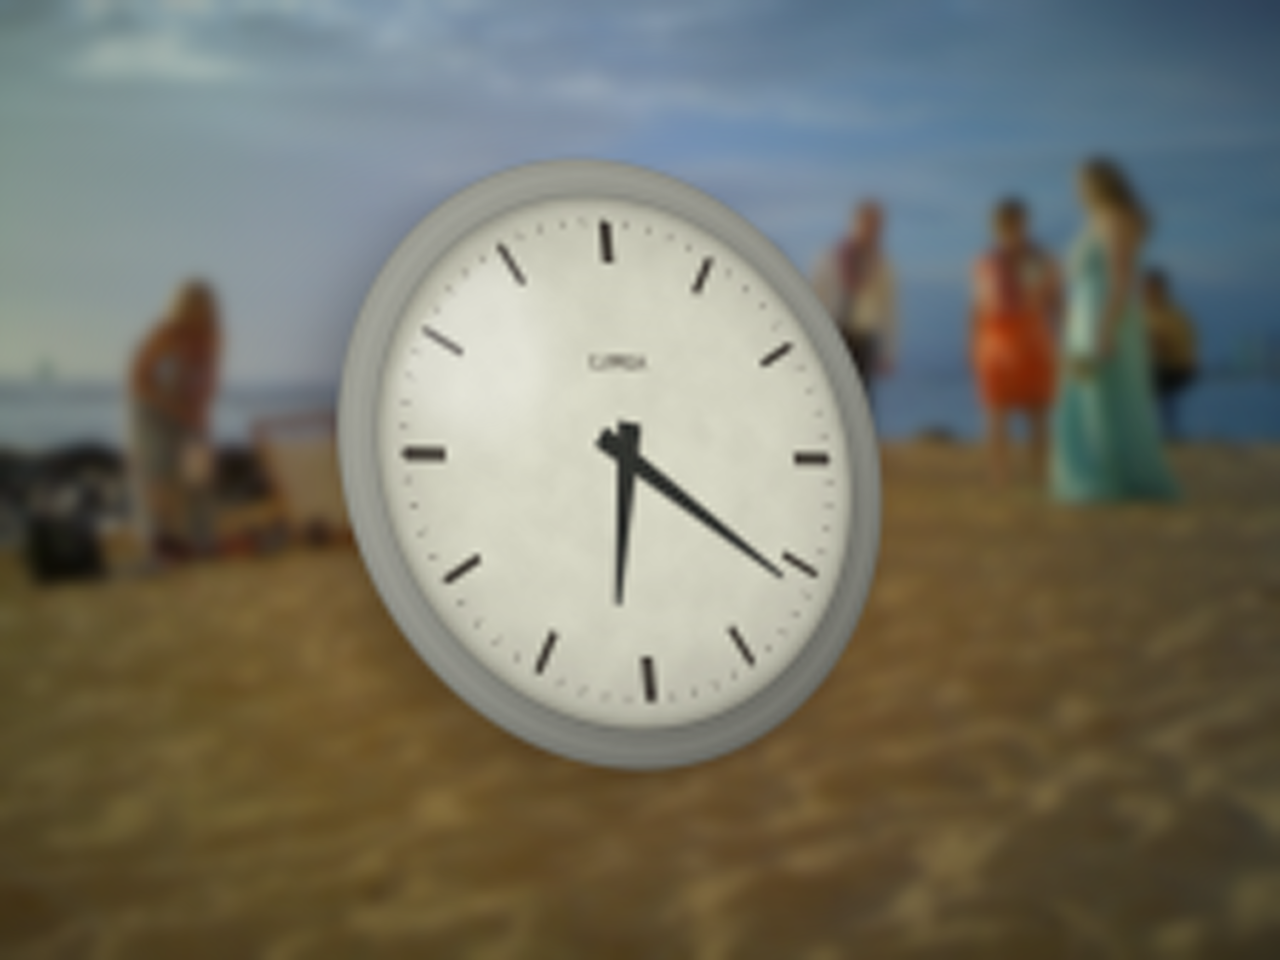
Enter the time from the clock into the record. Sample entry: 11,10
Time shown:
6,21
